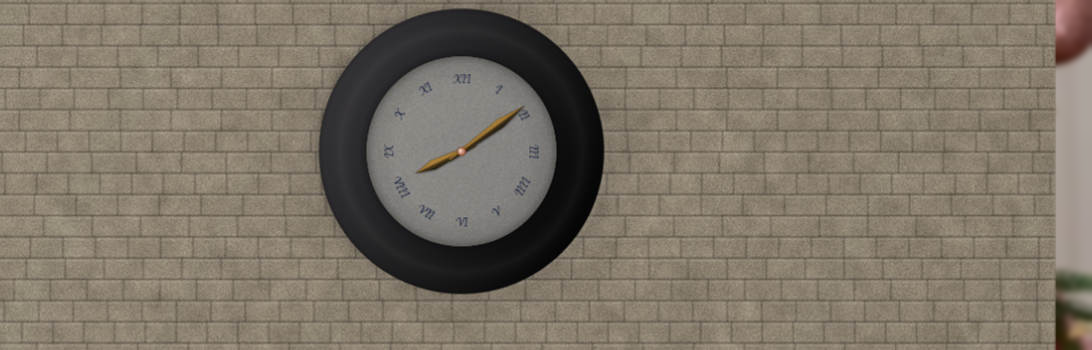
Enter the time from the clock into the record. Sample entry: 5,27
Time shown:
8,09
